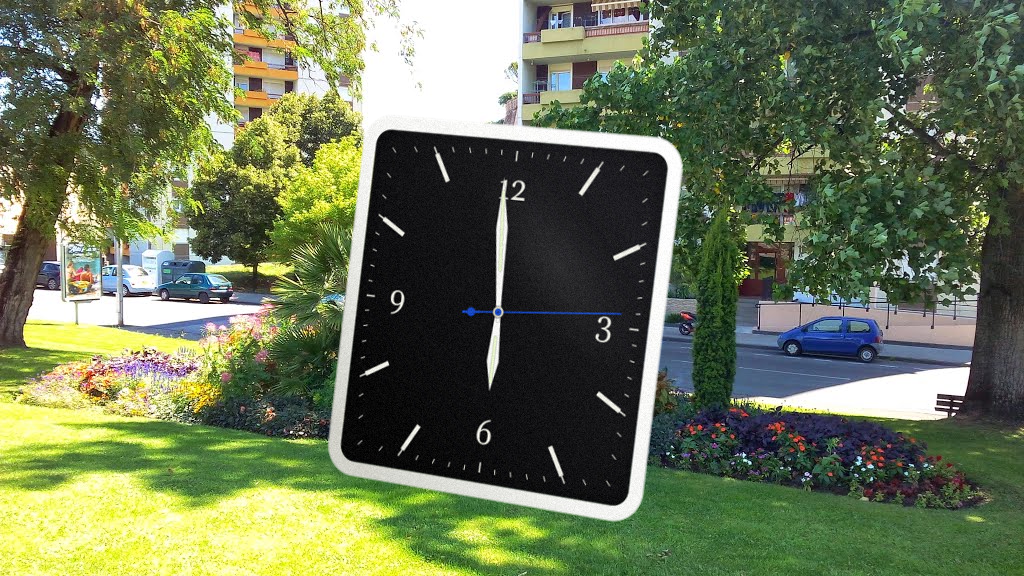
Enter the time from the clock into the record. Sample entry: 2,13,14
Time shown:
5,59,14
